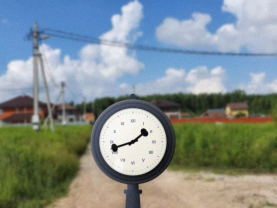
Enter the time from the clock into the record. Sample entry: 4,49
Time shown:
1,42
